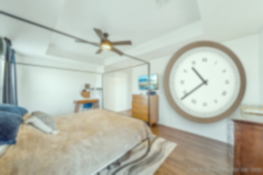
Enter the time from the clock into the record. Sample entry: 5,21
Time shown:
10,39
